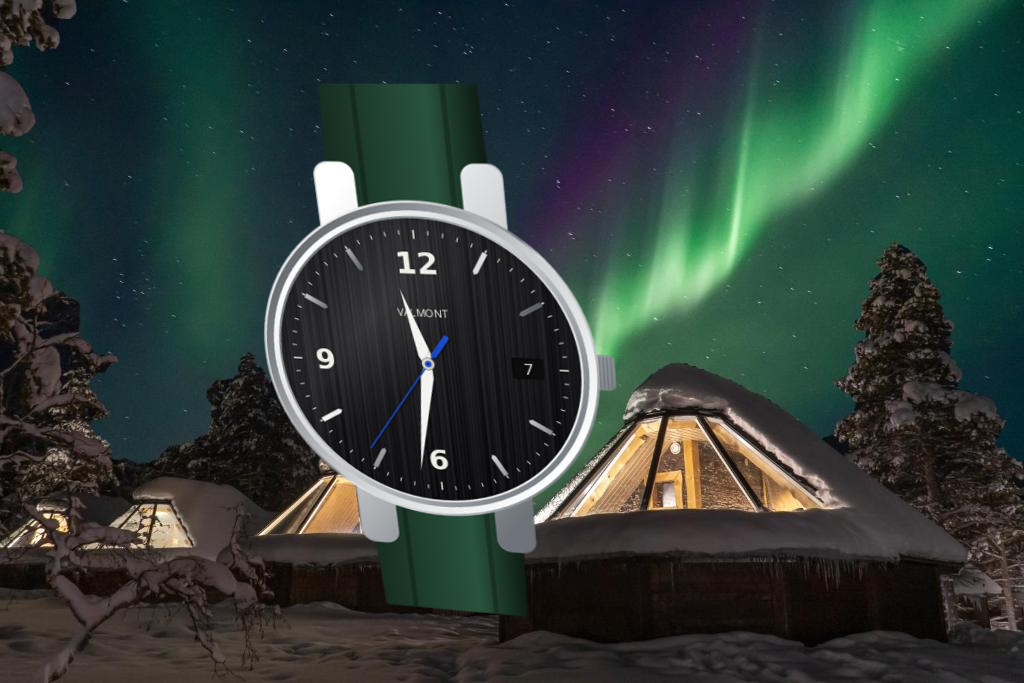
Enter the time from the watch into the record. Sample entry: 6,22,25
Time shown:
11,31,36
